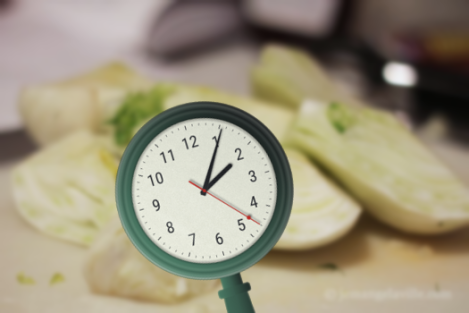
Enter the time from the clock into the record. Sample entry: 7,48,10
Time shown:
2,05,23
